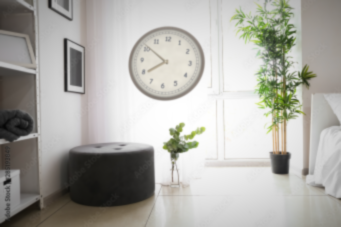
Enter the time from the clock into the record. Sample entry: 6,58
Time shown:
7,51
